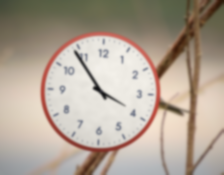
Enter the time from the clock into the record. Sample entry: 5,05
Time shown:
3,54
